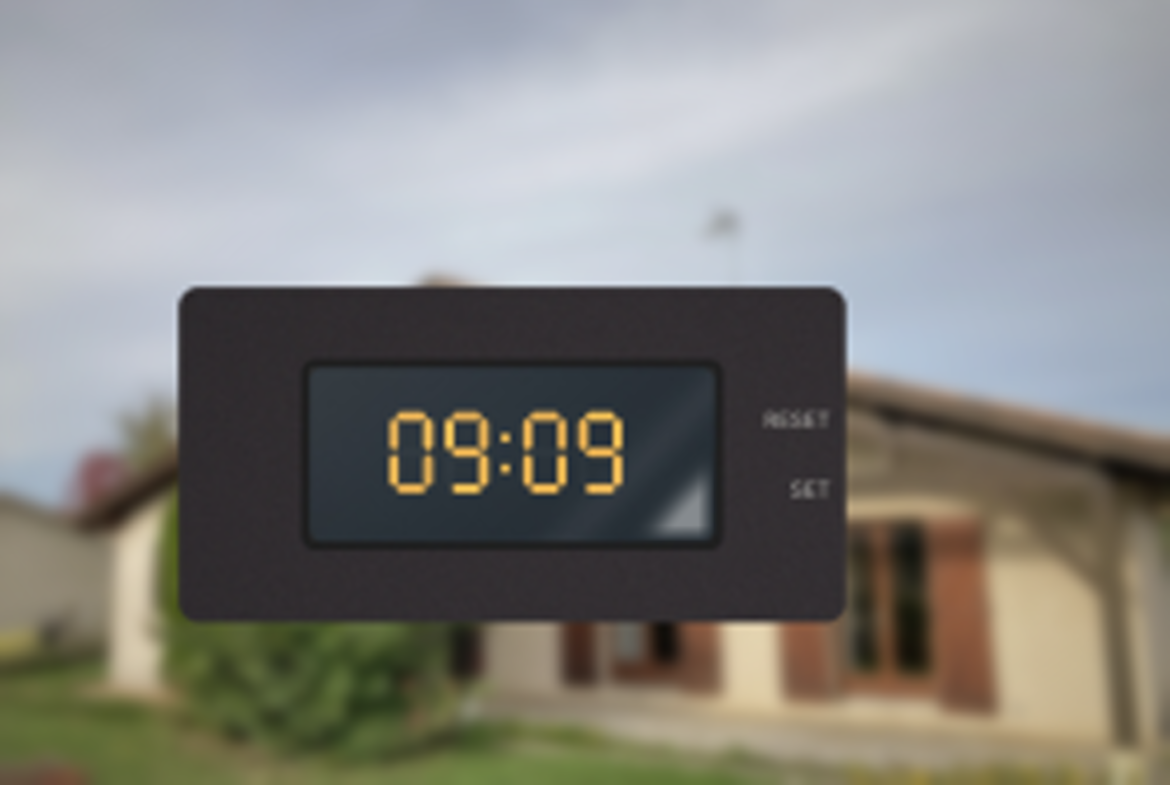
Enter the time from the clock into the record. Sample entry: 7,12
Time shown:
9,09
